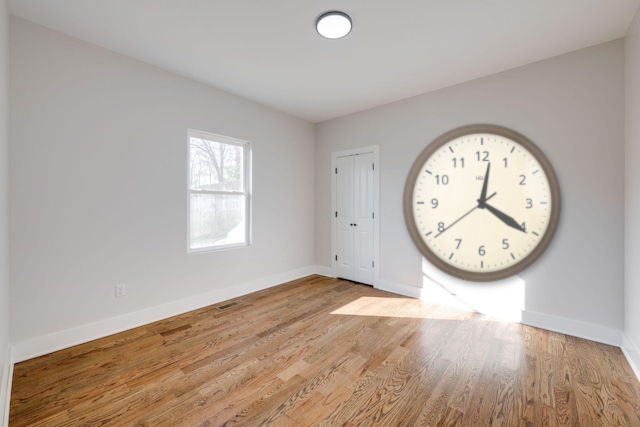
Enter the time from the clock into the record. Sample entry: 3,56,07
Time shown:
12,20,39
